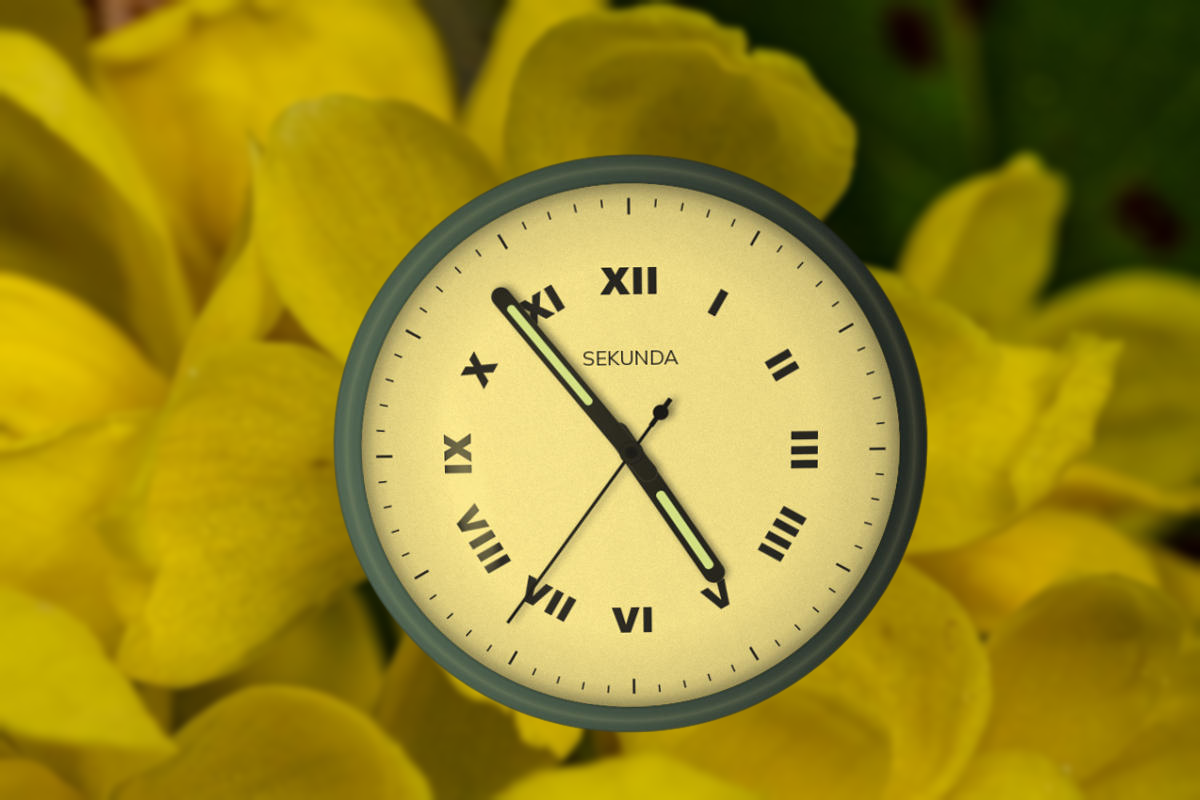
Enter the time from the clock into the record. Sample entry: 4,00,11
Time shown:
4,53,36
